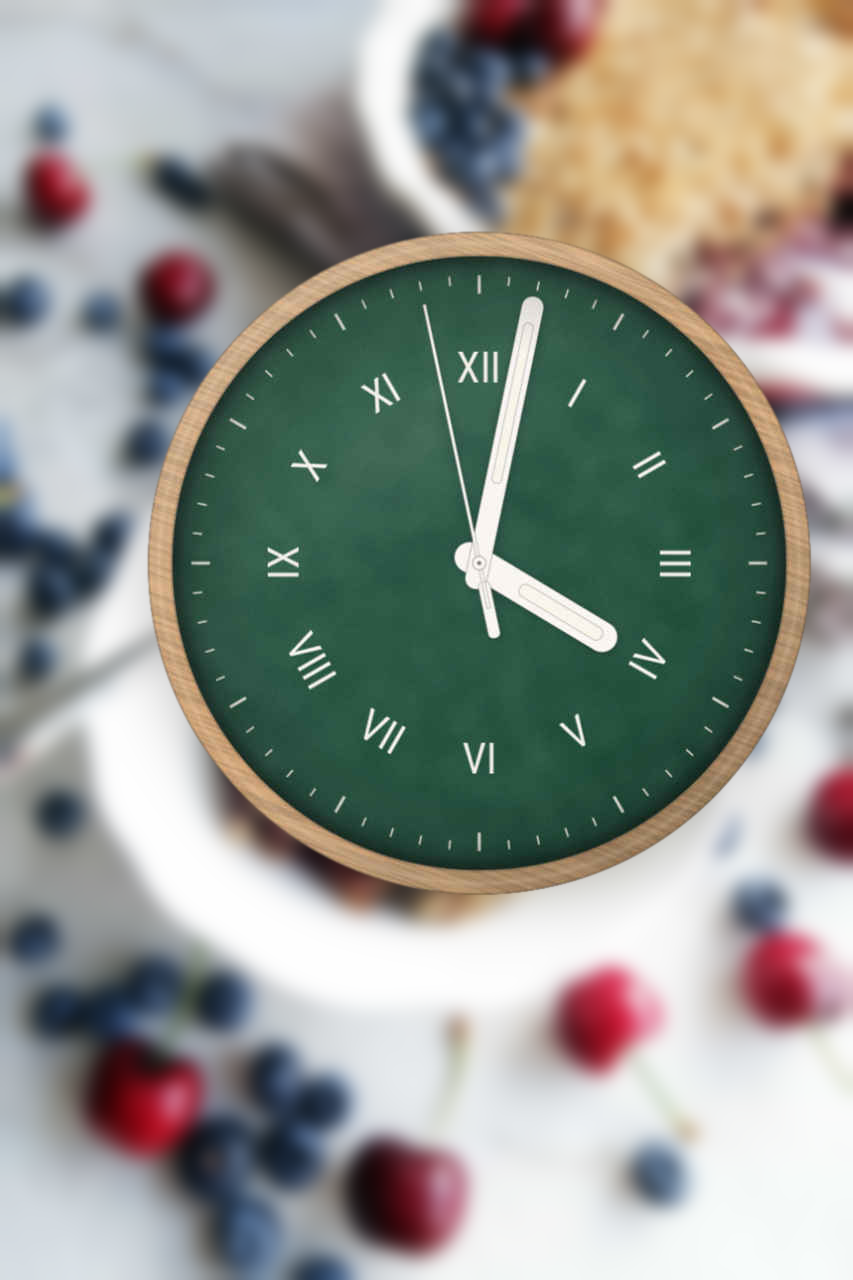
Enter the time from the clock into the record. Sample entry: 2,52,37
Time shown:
4,01,58
